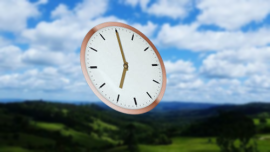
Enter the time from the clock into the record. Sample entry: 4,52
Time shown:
7,00
